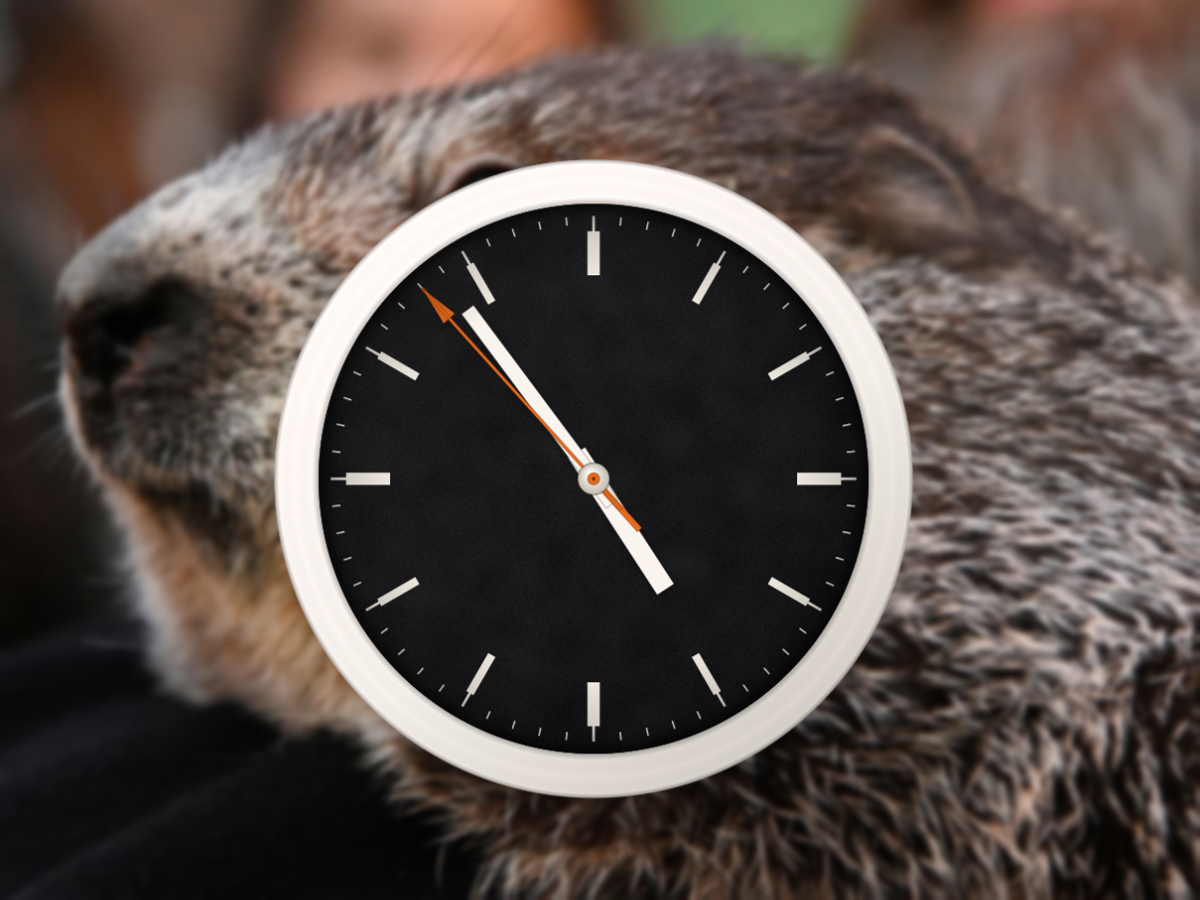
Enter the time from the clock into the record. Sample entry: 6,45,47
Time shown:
4,53,53
